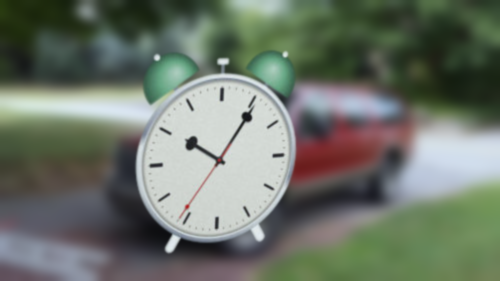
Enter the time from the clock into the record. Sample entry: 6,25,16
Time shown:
10,05,36
